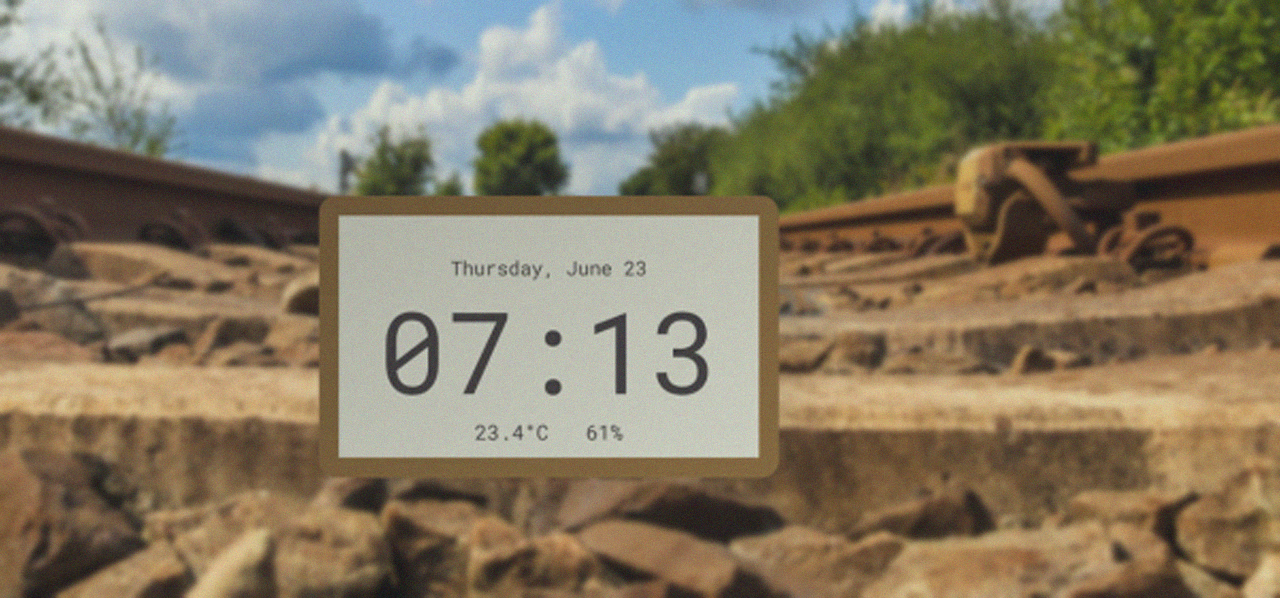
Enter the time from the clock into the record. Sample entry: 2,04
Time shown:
7,13
